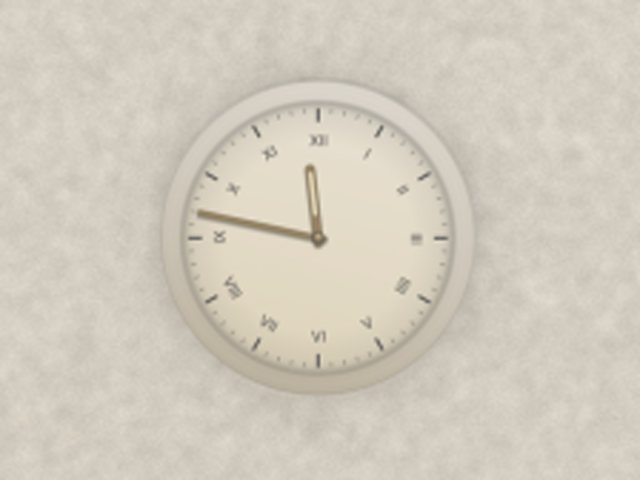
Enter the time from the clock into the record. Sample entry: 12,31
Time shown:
11,47
